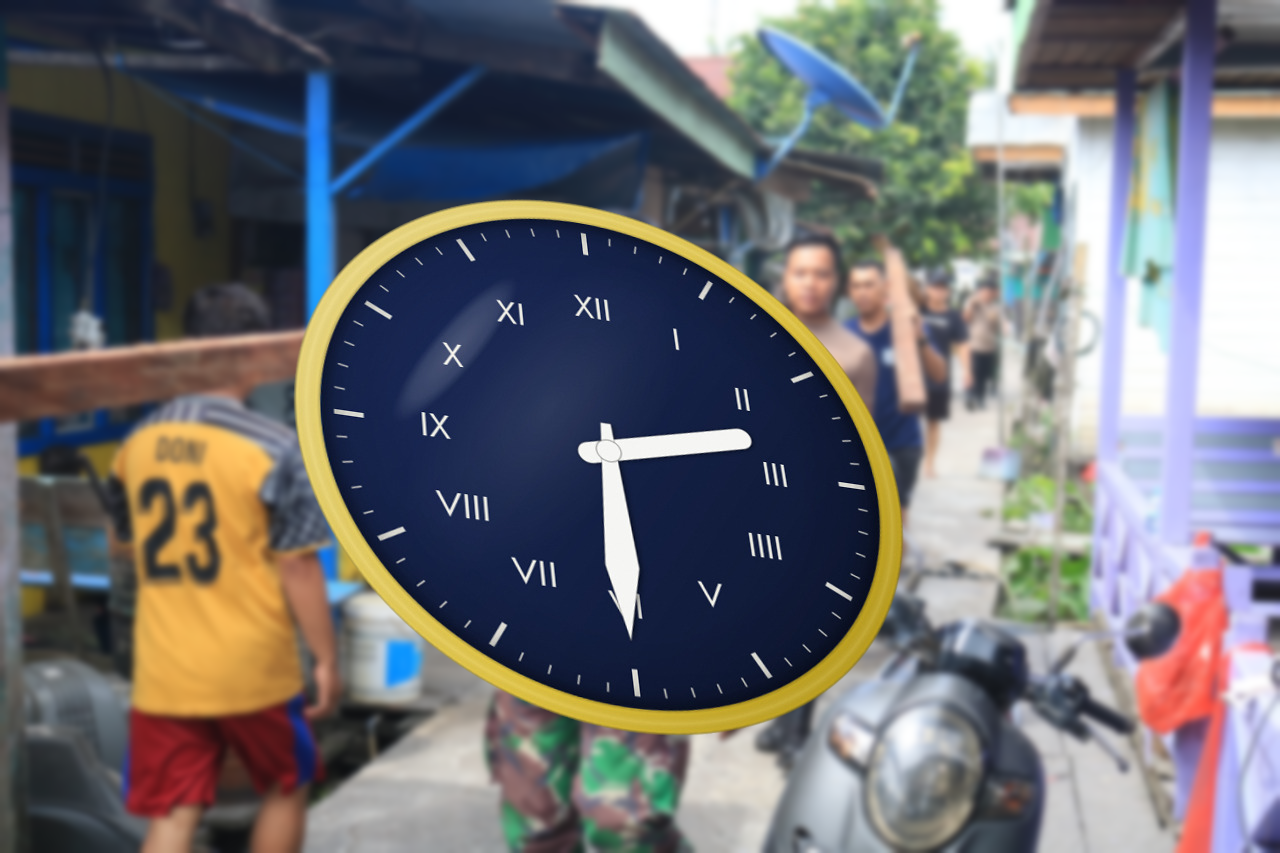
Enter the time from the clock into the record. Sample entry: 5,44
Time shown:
2,30
